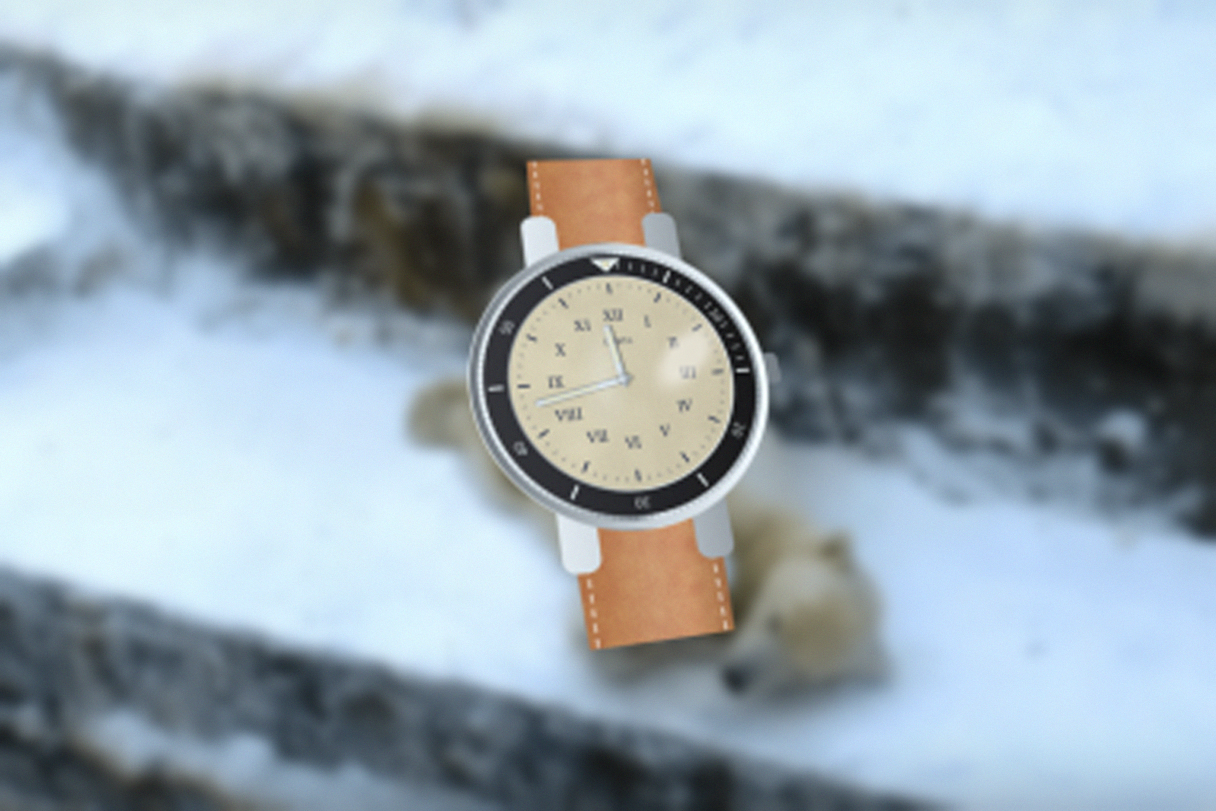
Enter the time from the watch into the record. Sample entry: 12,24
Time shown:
11,43
